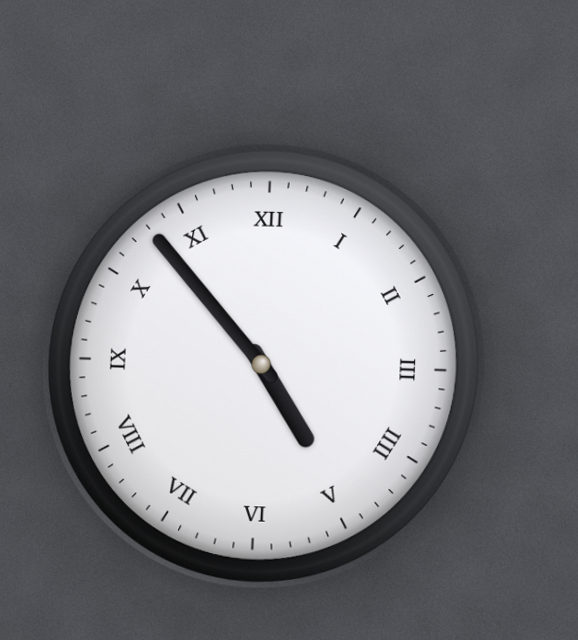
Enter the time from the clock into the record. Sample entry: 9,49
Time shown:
4,53
